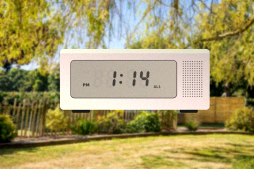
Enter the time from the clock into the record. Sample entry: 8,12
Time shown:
1,14
